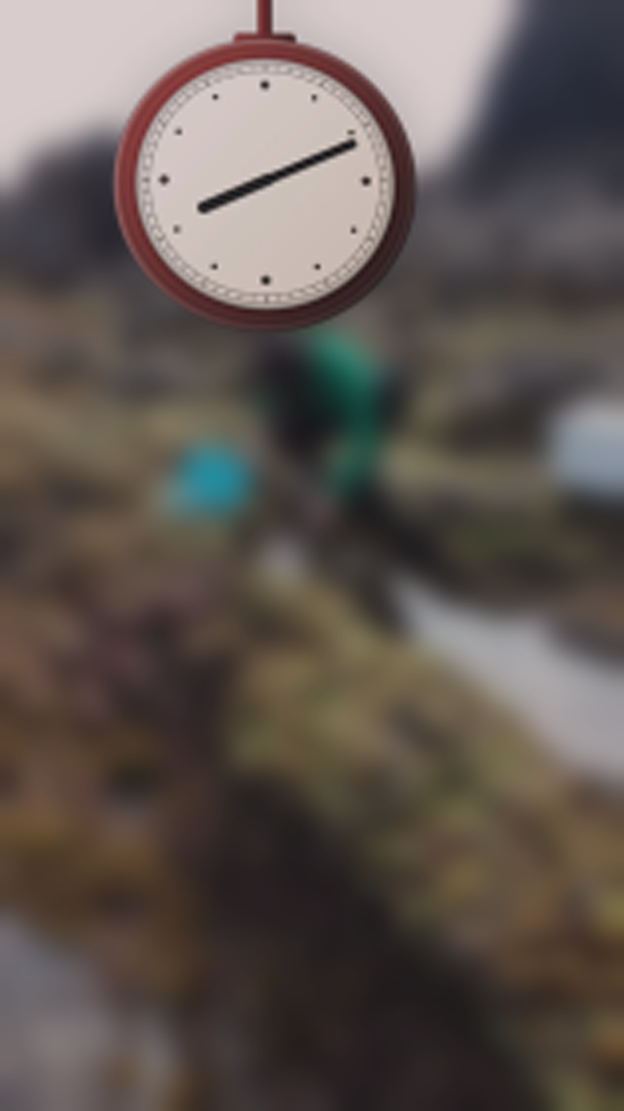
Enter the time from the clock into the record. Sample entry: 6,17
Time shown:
8,11
